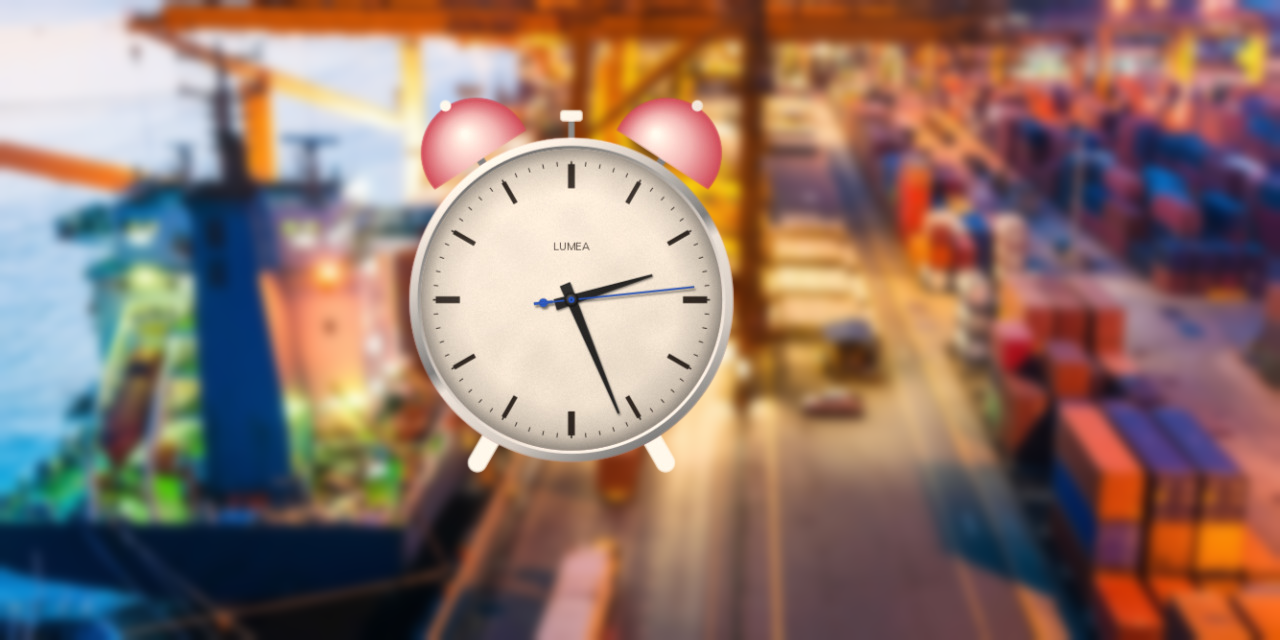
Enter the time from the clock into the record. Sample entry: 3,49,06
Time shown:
2,26,14
